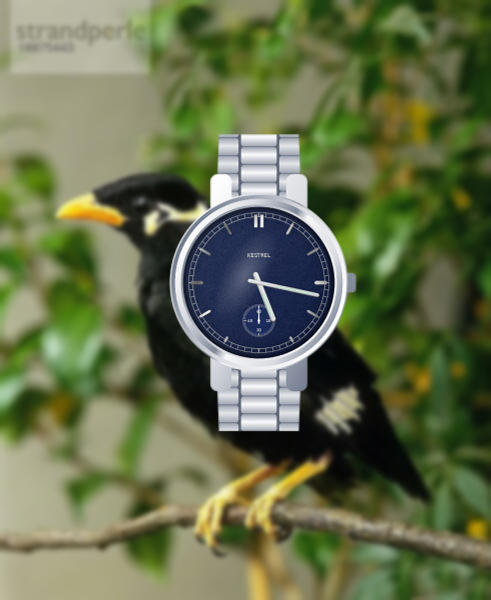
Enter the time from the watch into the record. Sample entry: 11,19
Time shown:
5,17
